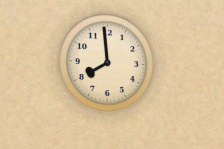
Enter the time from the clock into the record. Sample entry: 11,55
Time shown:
7,59
